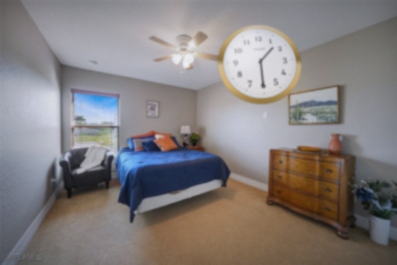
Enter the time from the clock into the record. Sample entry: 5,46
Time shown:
1,30
